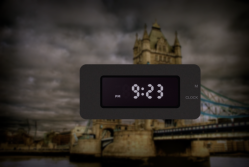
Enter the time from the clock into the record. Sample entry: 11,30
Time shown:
9,23
